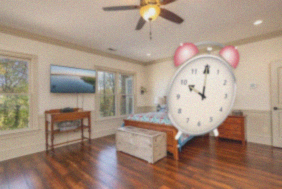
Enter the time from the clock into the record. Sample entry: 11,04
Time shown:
10,00
